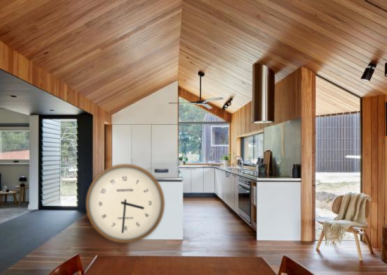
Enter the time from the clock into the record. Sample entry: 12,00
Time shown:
3,31
